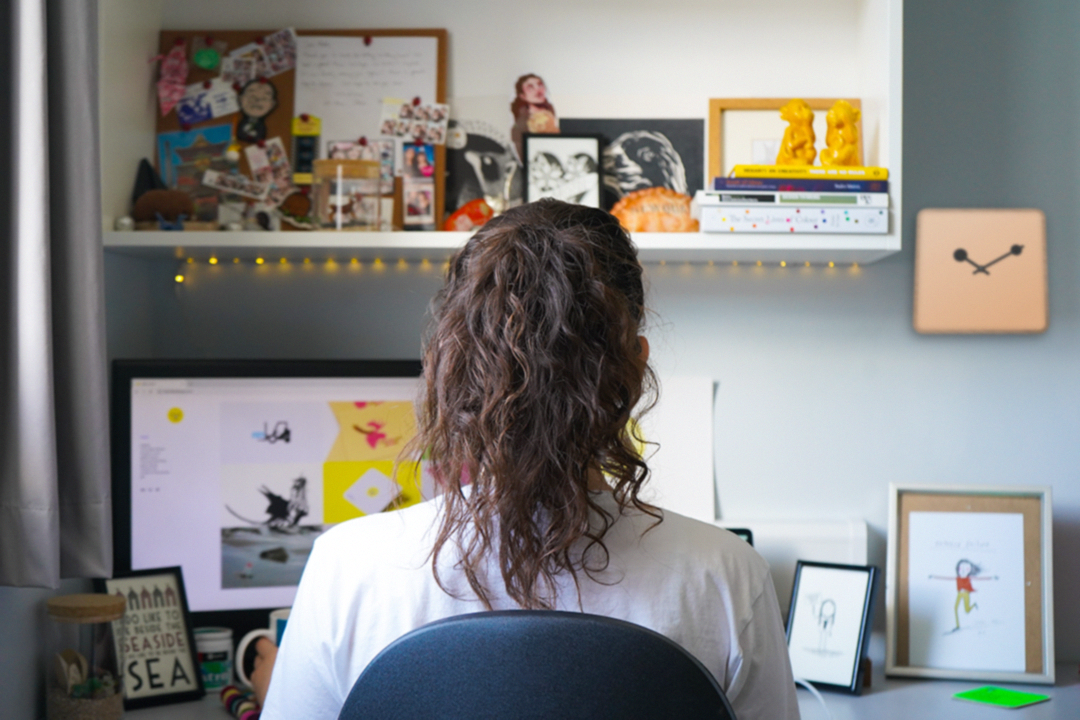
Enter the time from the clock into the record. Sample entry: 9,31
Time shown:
10,10
